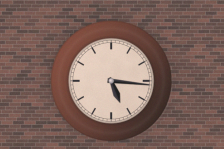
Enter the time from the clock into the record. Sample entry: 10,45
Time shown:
5,16
